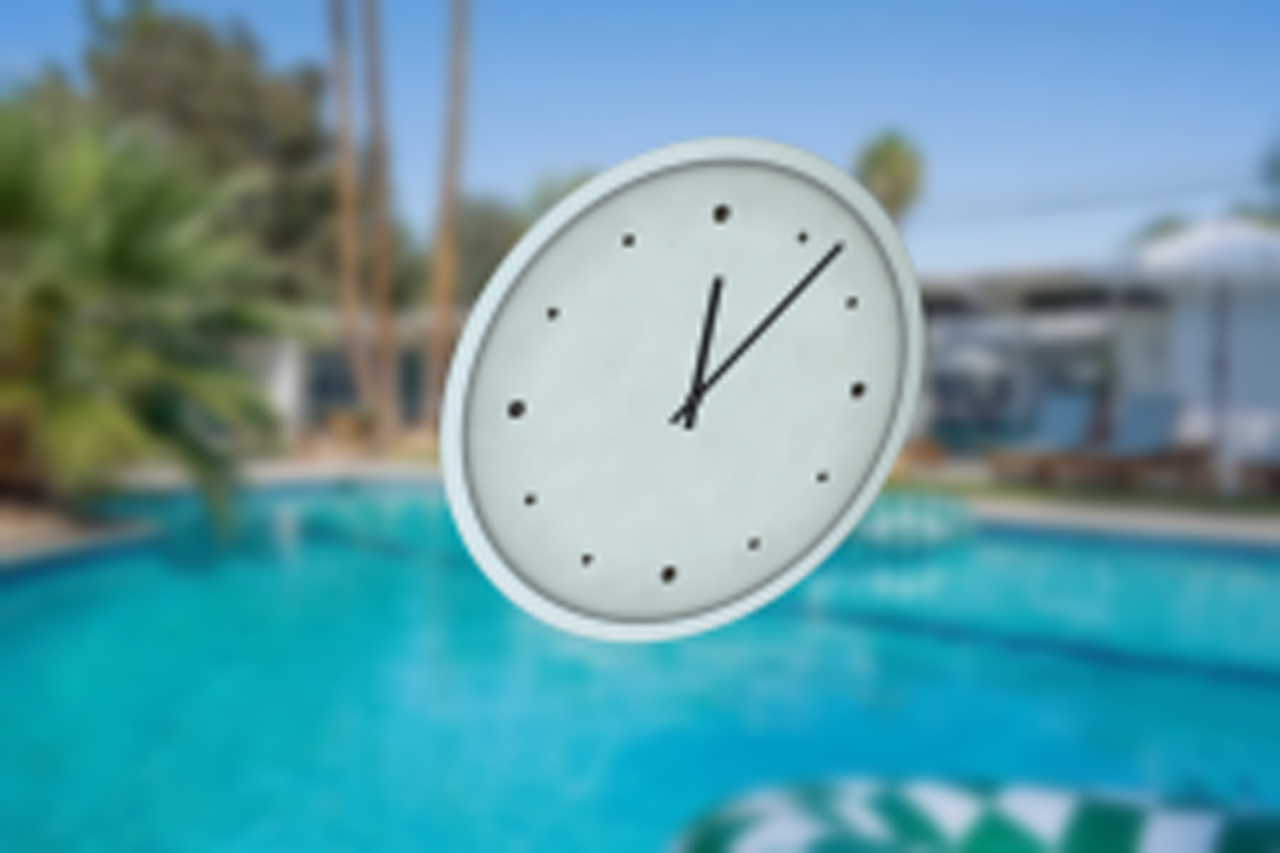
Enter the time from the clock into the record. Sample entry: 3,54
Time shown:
12,07
